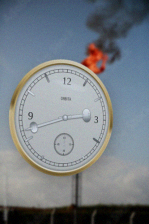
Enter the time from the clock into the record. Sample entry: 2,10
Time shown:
2,42
